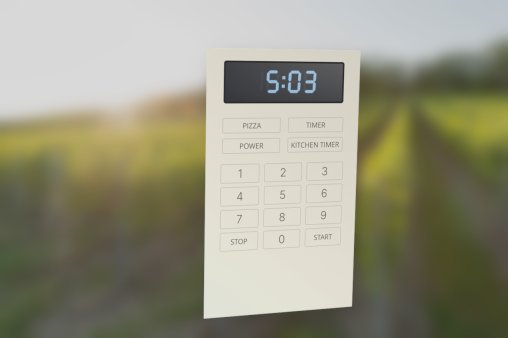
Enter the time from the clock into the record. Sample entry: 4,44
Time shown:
5,03
